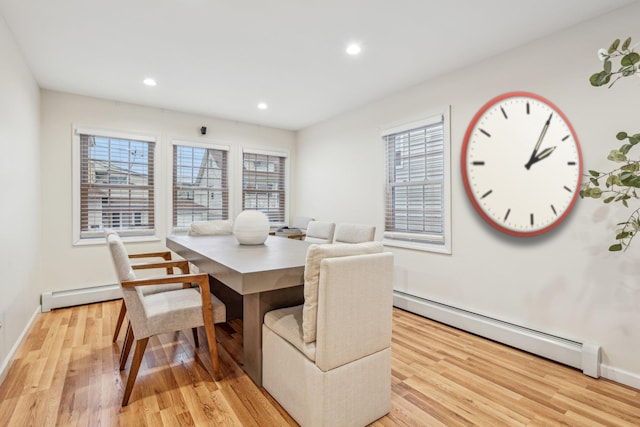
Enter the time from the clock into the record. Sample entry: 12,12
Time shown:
2,05
